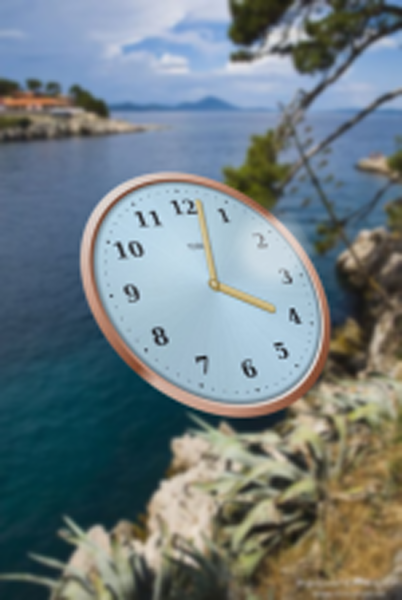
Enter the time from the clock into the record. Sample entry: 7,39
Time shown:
4,02
